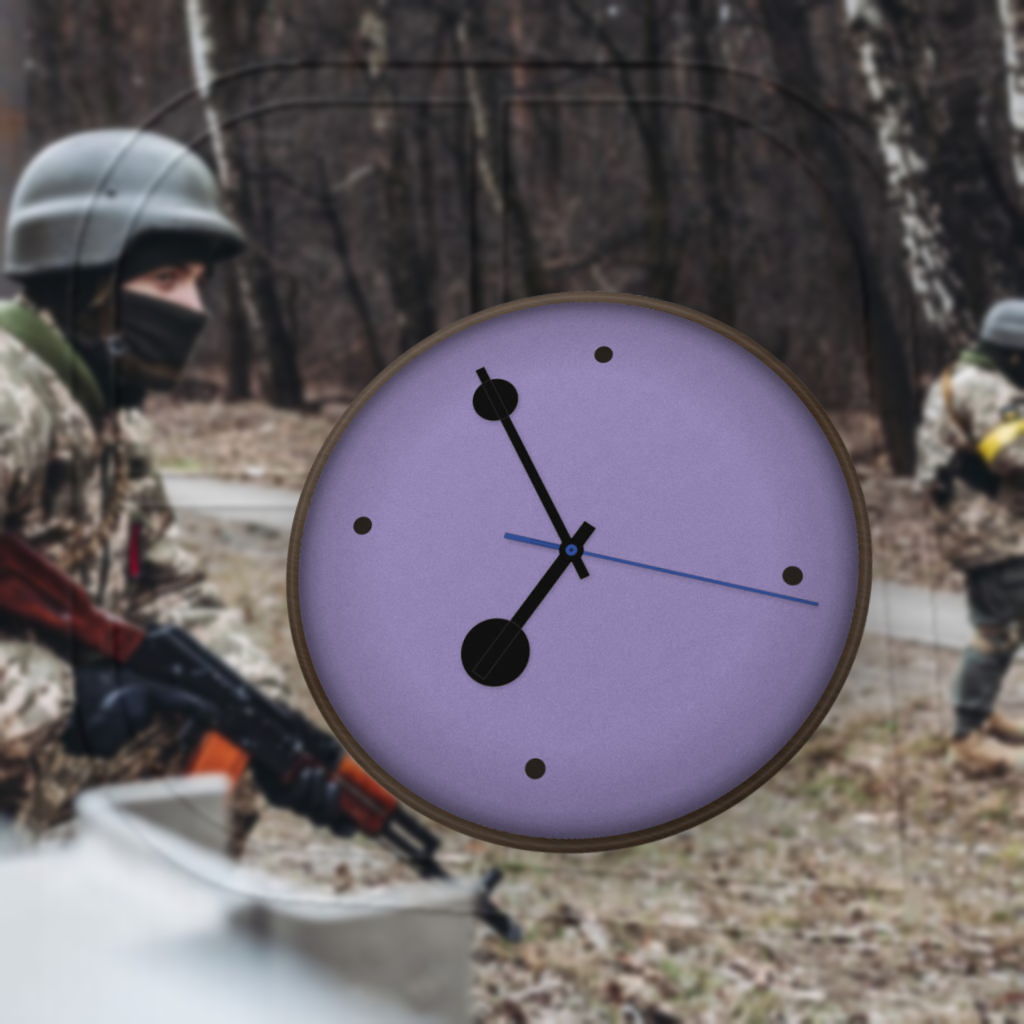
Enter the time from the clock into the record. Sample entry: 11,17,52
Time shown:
6,54,16
